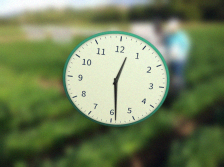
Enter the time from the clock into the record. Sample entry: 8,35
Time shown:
12,29
